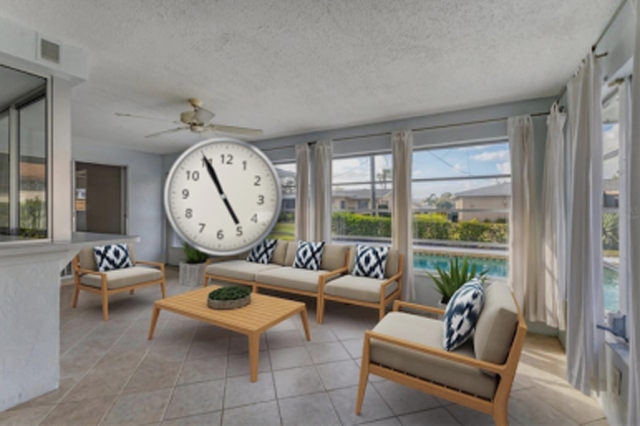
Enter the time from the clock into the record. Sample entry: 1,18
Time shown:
4,55
